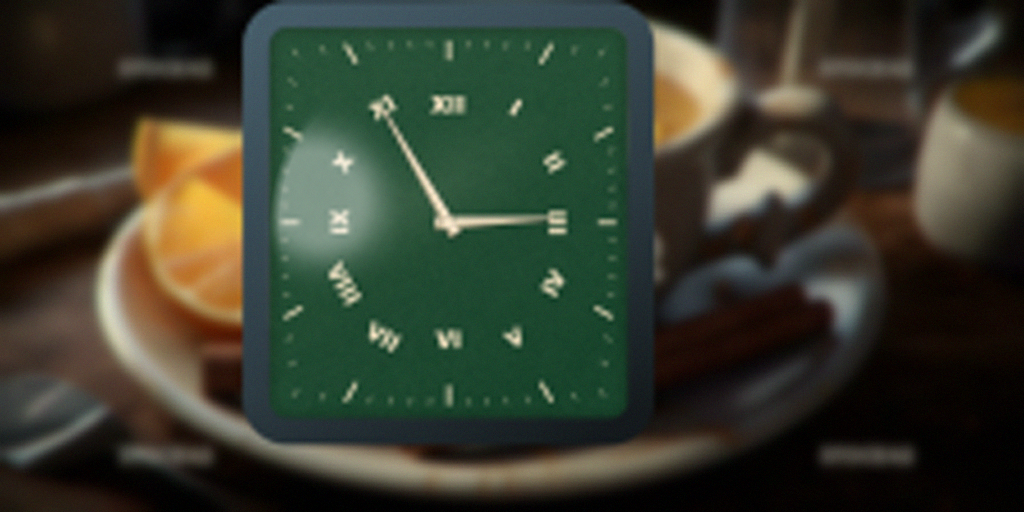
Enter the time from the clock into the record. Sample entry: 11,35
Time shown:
2,55
